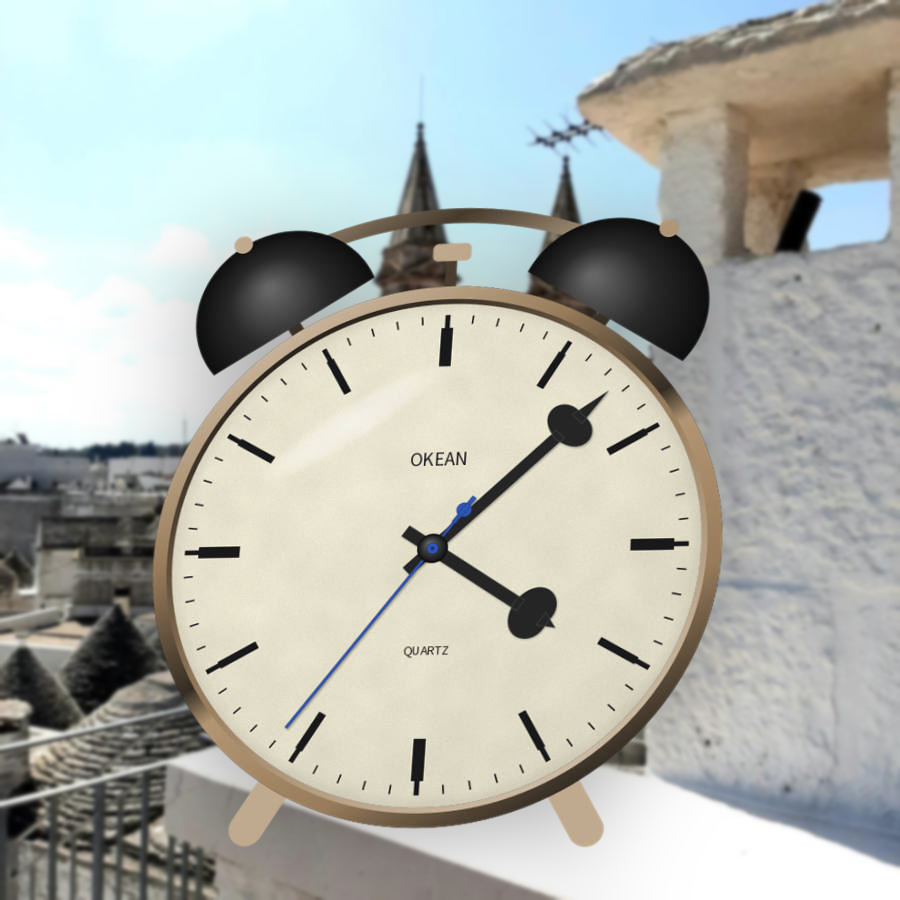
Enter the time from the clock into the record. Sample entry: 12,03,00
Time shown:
4,07,36
